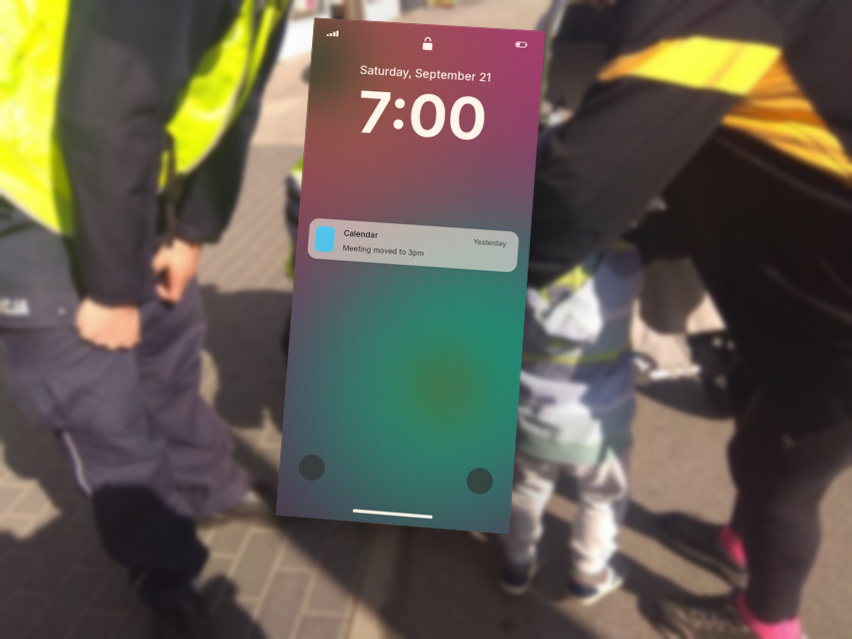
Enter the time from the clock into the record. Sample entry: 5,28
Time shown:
7,00
